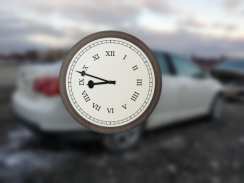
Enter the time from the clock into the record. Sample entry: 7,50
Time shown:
8,48
